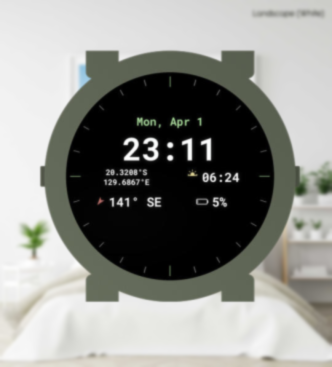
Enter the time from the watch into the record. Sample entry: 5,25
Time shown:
23,11
